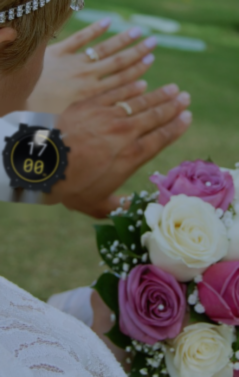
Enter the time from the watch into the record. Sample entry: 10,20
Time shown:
17,00
